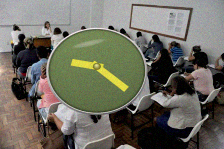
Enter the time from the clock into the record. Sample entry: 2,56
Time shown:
9,22
